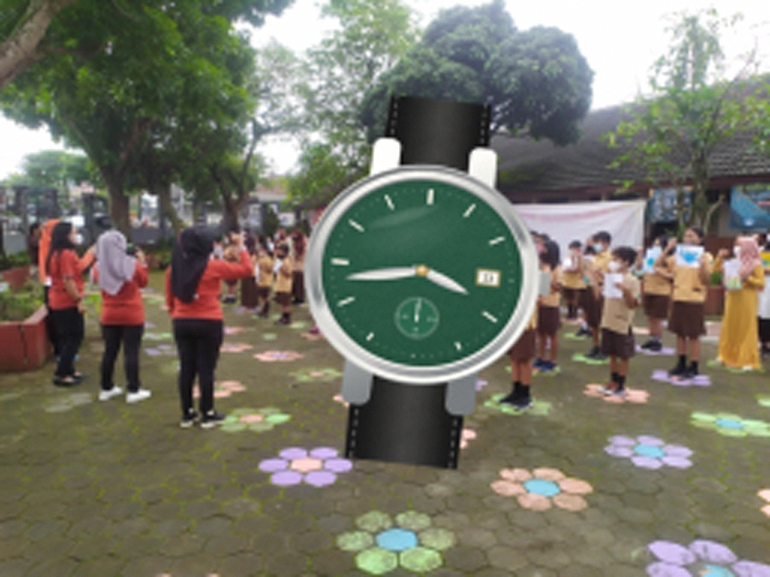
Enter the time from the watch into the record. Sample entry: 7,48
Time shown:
3,43
